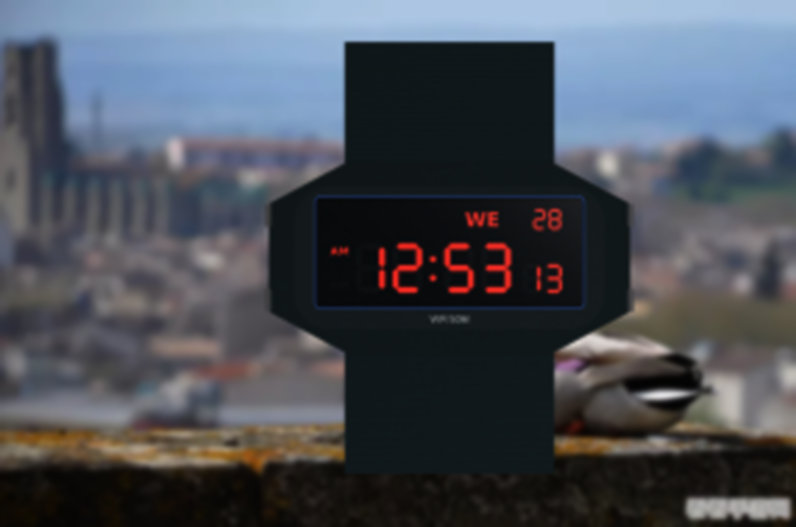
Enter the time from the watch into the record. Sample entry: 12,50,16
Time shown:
12,53,13
